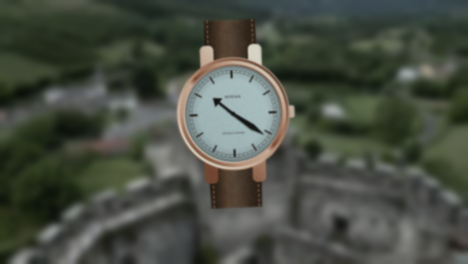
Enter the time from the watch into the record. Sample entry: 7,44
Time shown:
10,21
